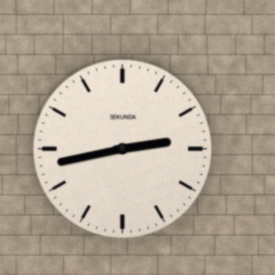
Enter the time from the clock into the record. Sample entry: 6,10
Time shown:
2,43
